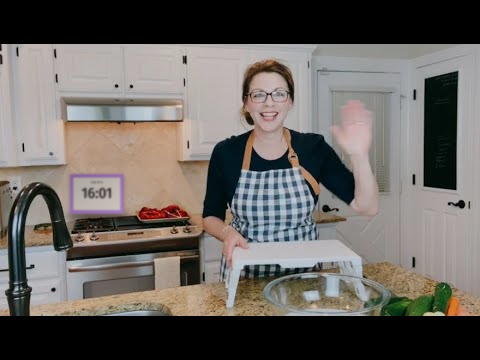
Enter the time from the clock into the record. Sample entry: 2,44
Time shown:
16,01
